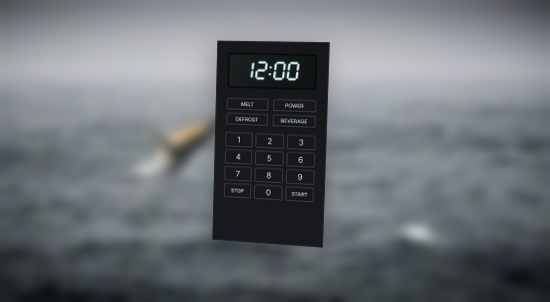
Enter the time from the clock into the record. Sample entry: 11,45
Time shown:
12,00
